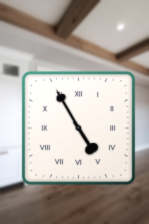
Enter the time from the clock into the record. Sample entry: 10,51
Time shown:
4,55
